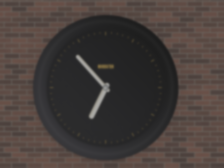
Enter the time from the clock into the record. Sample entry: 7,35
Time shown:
6,53
